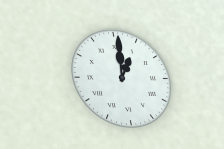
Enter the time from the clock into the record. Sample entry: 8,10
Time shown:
1,01
